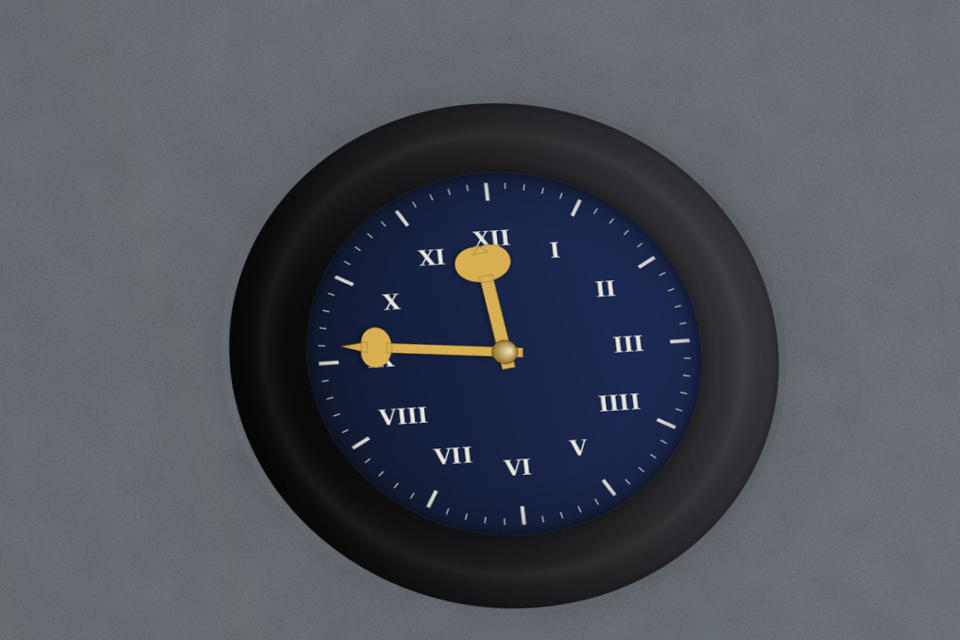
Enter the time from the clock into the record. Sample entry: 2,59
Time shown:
11,46
